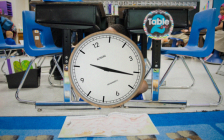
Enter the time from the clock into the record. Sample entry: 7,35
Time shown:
10,21
